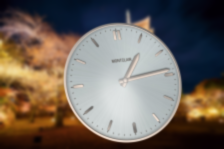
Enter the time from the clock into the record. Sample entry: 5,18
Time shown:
1,14
